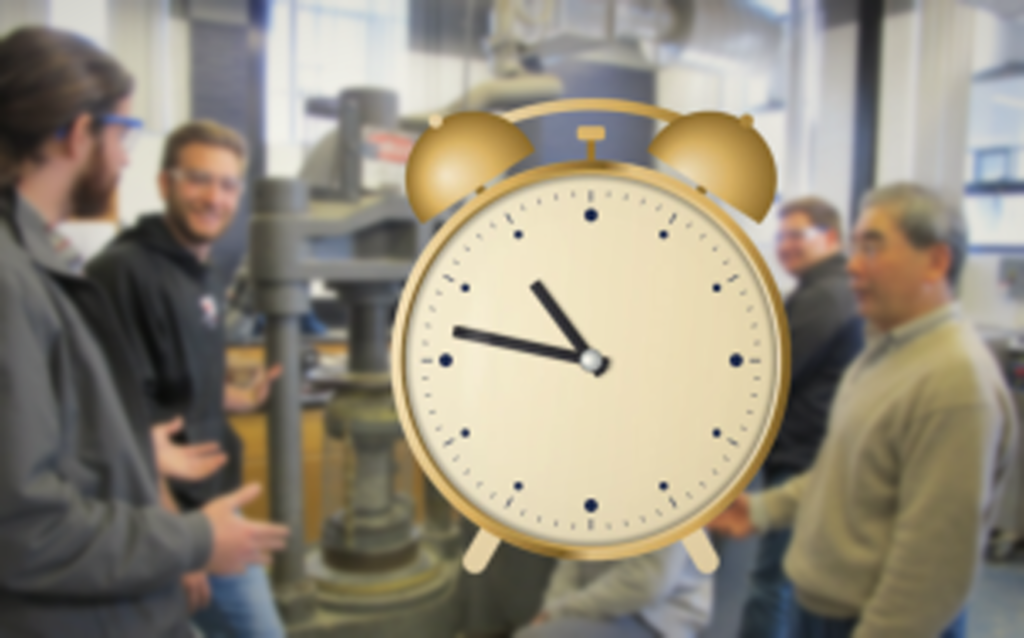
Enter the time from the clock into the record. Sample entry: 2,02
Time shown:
10,47
